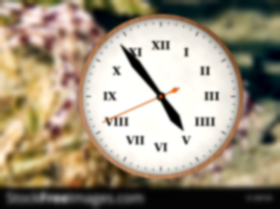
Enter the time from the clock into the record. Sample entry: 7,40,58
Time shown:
4,53,41
